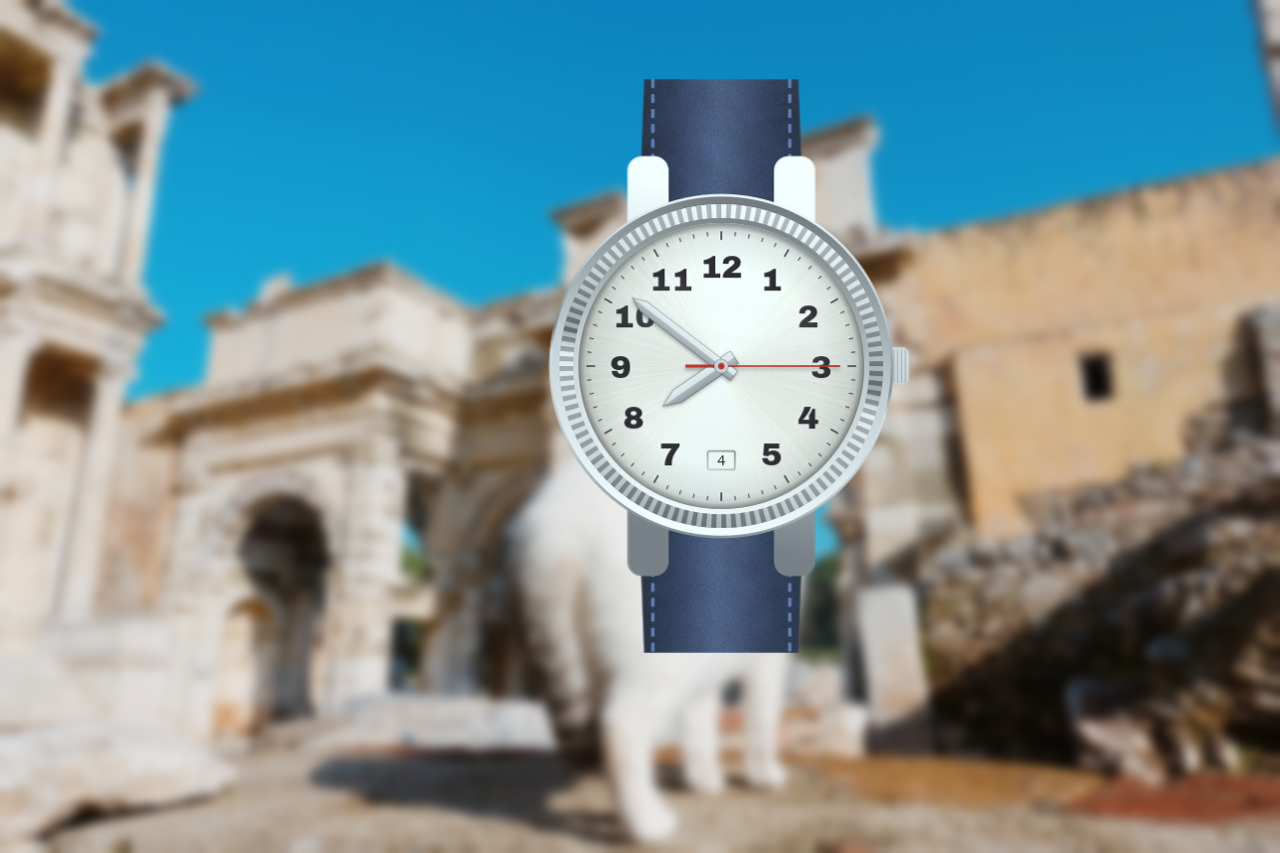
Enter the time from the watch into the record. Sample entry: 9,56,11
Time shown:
7,51,15
